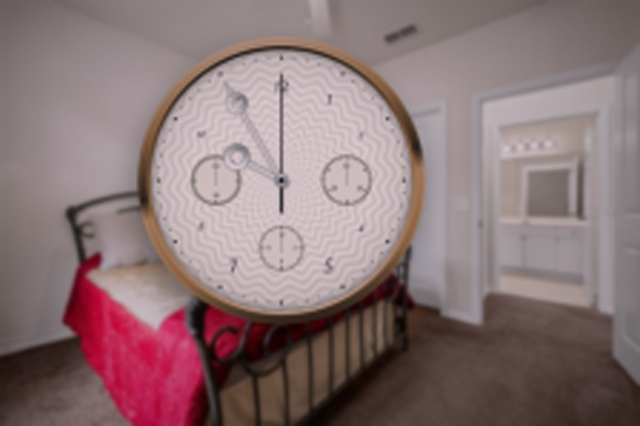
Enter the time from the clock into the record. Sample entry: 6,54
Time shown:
9,55
